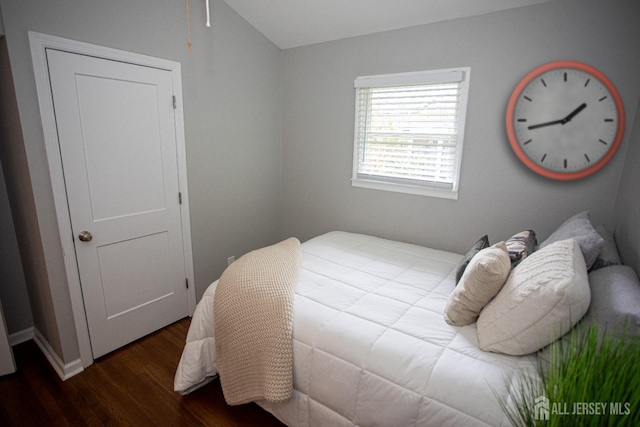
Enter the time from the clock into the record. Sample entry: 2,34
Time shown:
1,43
